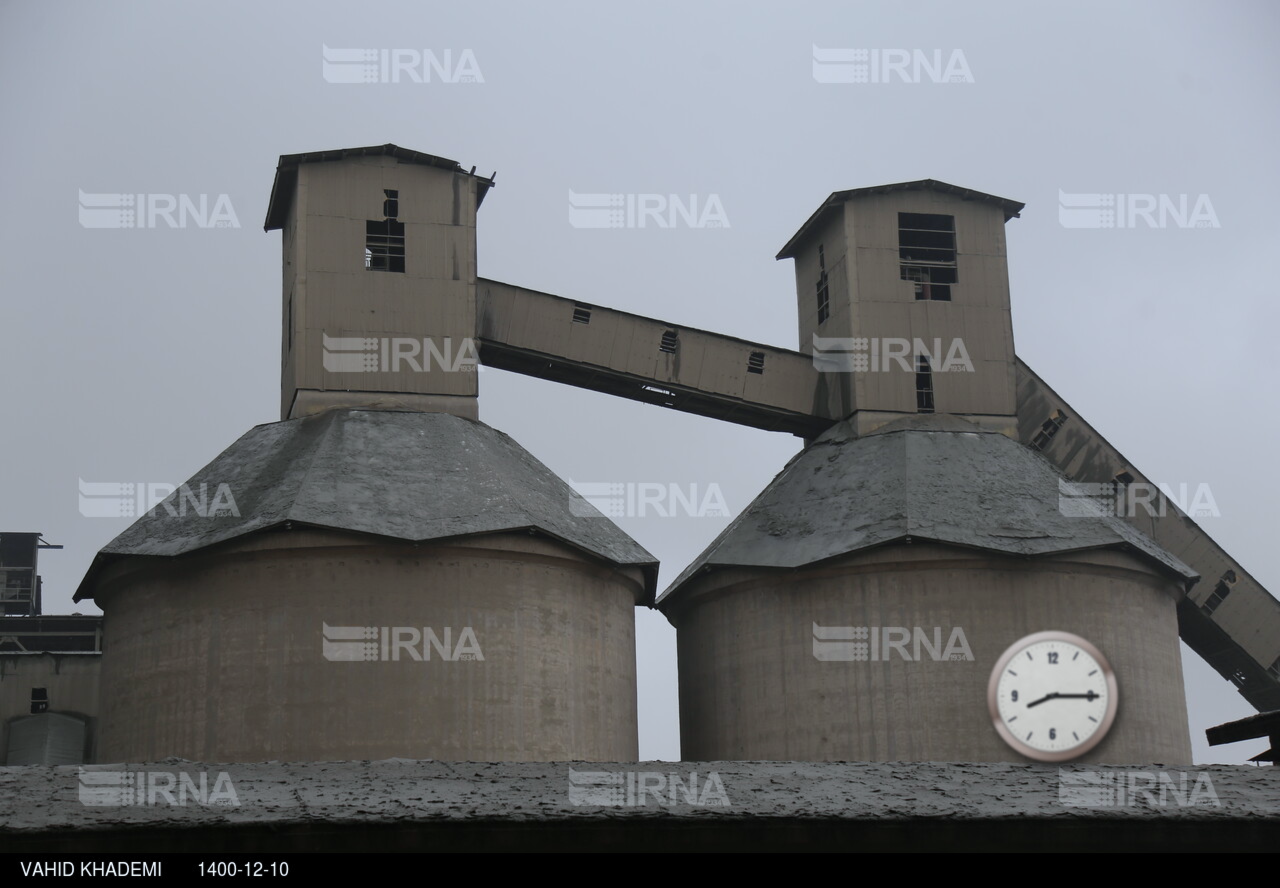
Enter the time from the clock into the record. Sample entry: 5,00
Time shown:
8,15
